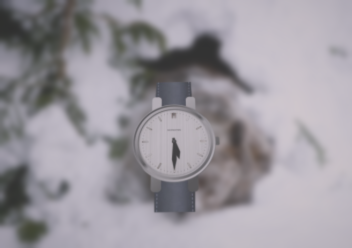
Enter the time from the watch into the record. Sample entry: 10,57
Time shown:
5,30
